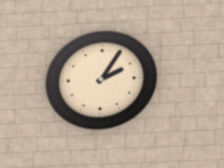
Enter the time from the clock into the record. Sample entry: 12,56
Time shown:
2,05
